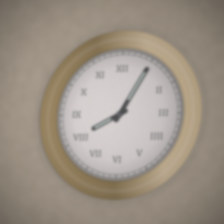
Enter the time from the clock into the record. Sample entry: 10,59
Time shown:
8,05
